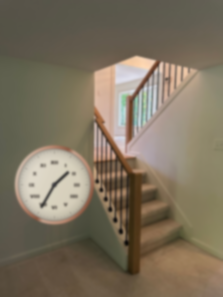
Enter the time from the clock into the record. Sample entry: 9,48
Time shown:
1,35
